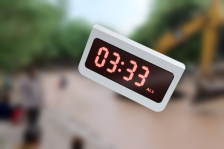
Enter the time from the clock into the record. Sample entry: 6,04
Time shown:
3,33
